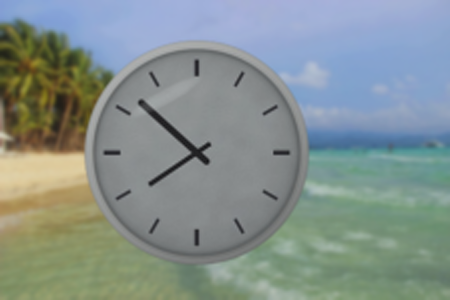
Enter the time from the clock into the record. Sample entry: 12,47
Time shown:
7,52
